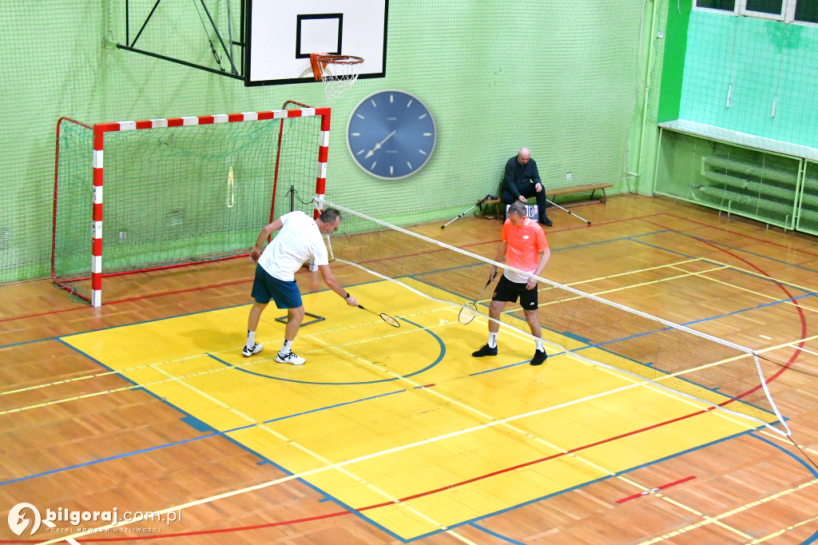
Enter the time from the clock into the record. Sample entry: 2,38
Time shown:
7,38
